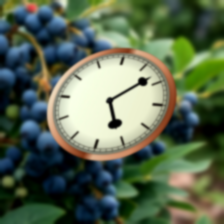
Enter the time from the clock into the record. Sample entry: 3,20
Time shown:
5,08
